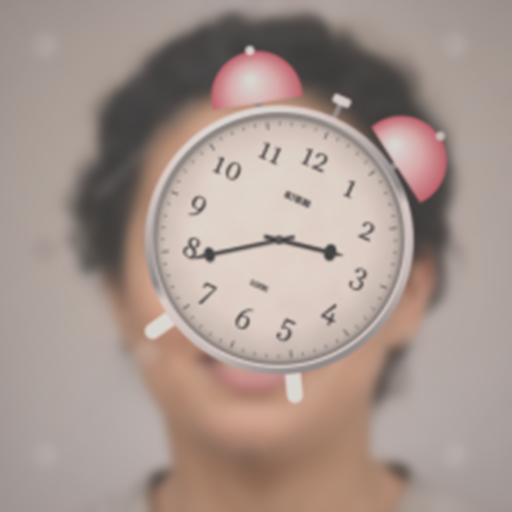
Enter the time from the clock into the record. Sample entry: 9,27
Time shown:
2,39
